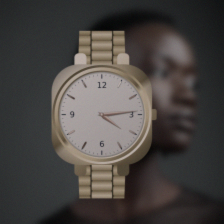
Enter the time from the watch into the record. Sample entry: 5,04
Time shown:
4,14
